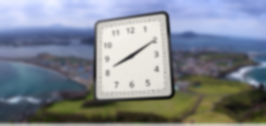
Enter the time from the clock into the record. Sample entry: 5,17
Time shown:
8,10
